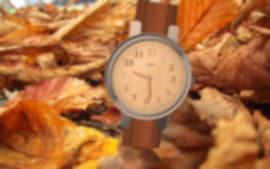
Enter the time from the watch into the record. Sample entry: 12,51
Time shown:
9,29
